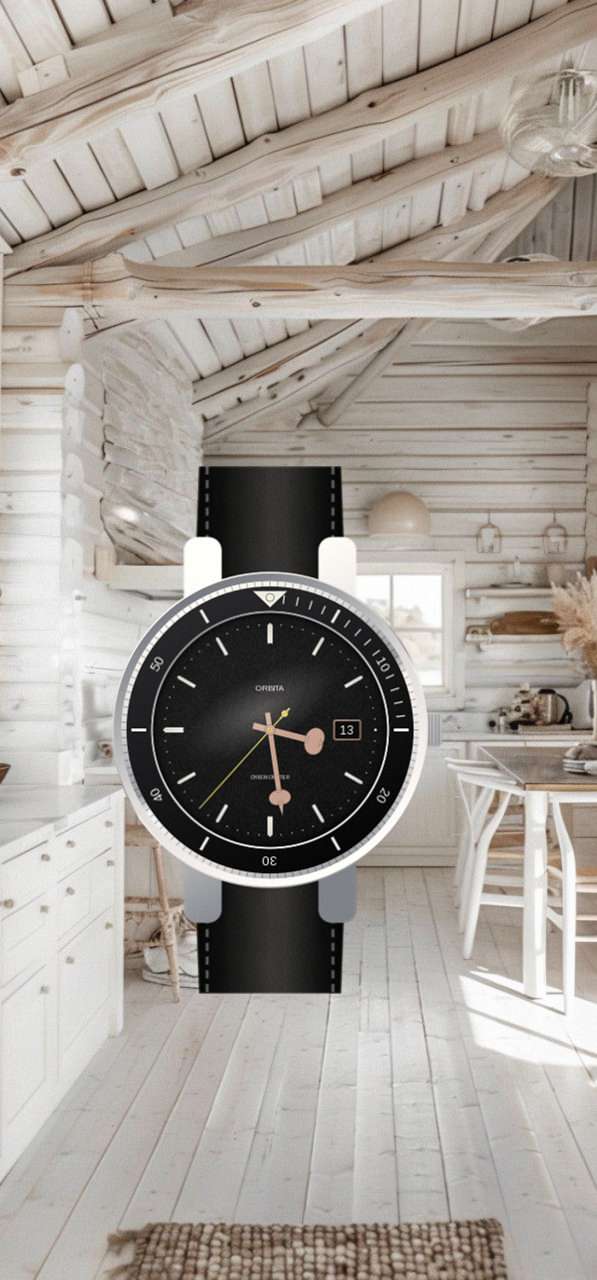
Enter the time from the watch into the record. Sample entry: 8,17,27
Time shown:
3,28,37
